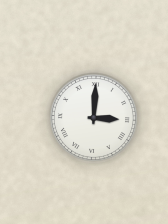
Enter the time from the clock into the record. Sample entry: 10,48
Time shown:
3,00
